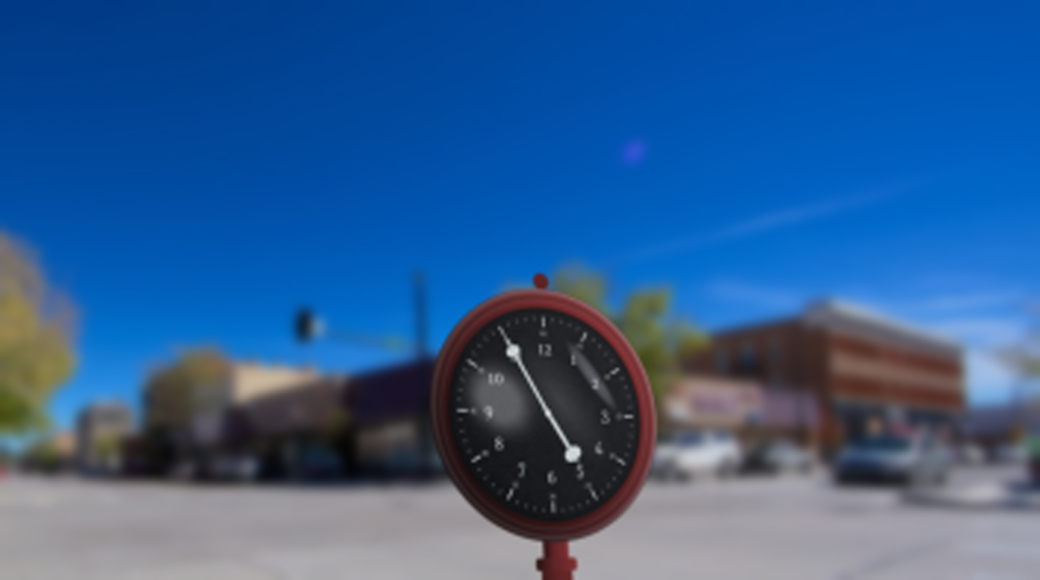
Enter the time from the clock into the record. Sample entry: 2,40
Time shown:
4,55
